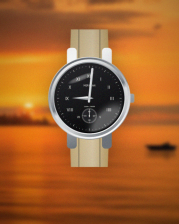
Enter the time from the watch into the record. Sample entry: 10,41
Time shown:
9,01
